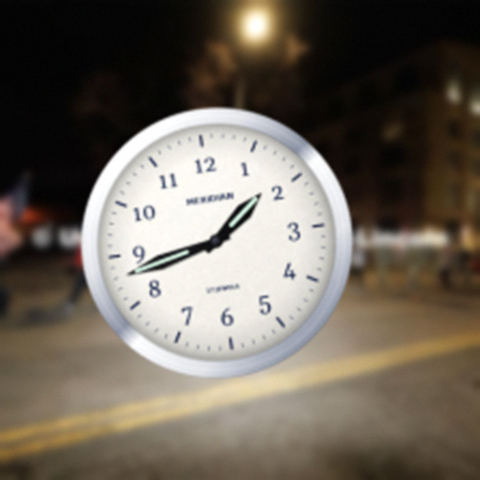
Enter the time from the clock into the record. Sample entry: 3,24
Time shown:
1,43
